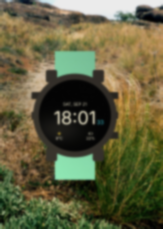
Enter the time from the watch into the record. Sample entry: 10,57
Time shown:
18,01
